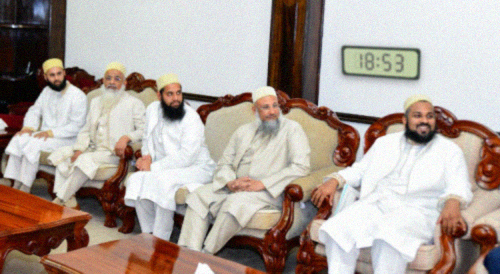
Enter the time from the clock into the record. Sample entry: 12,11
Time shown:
18,53
